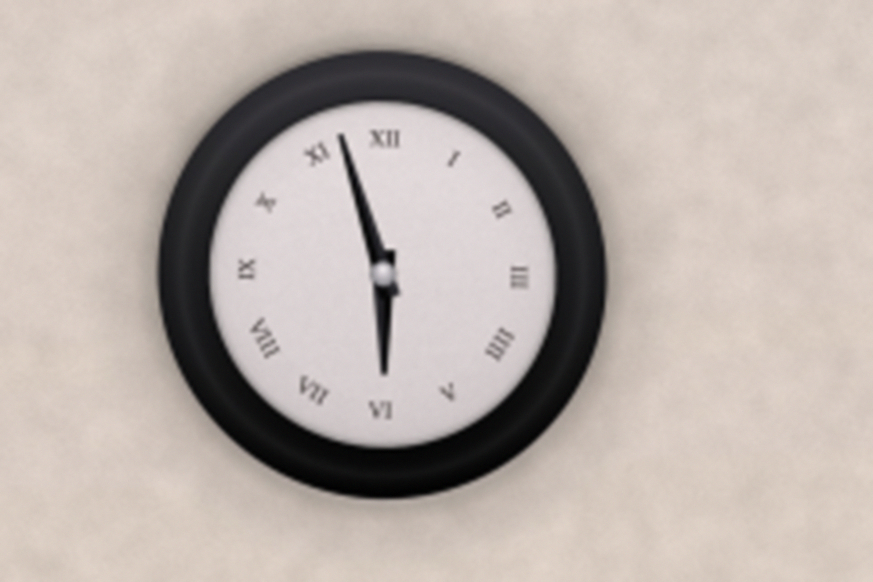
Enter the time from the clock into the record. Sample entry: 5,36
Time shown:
5,57
